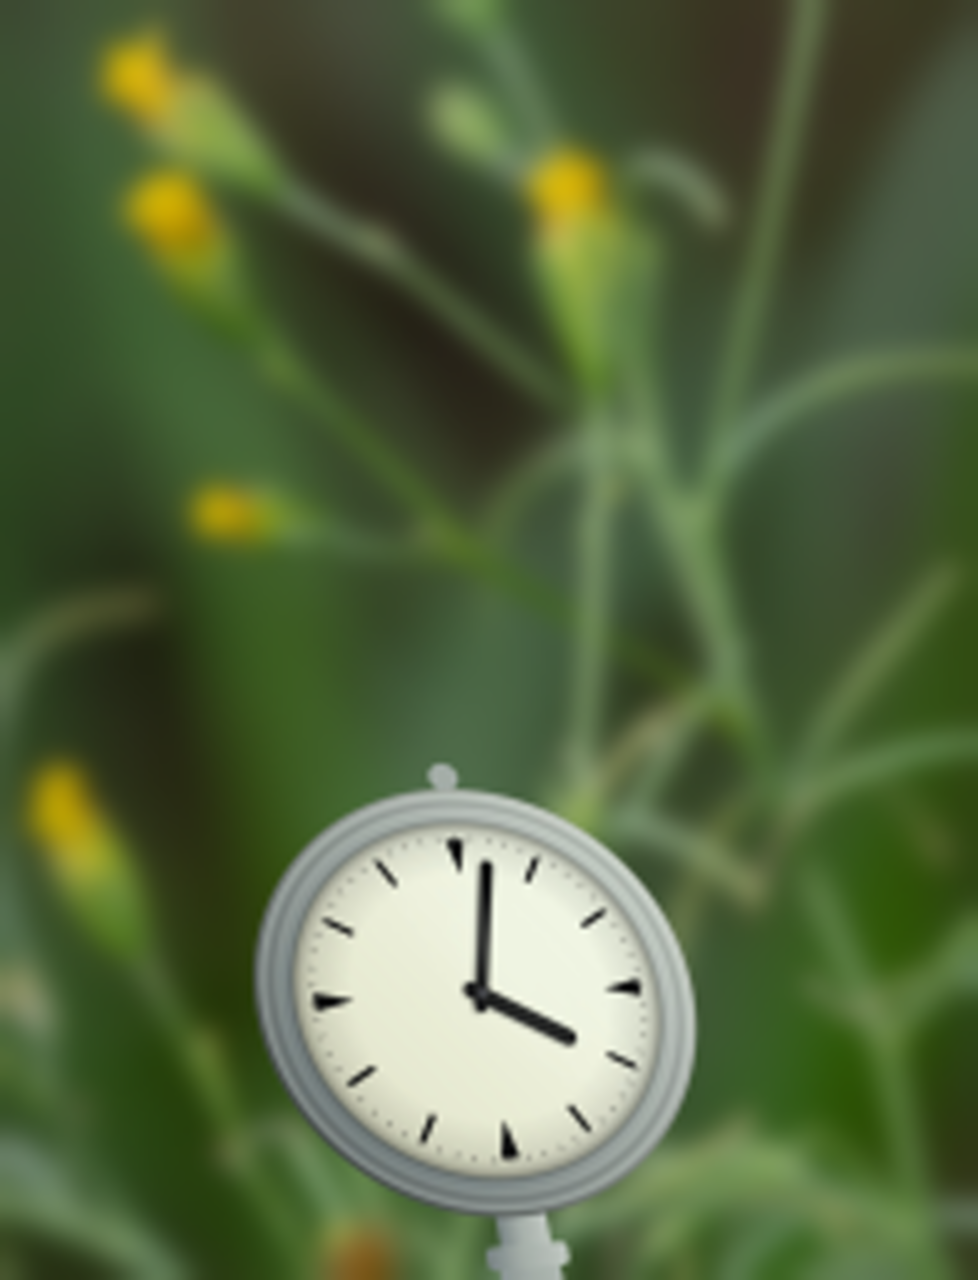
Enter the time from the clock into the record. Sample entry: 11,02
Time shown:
4,02
